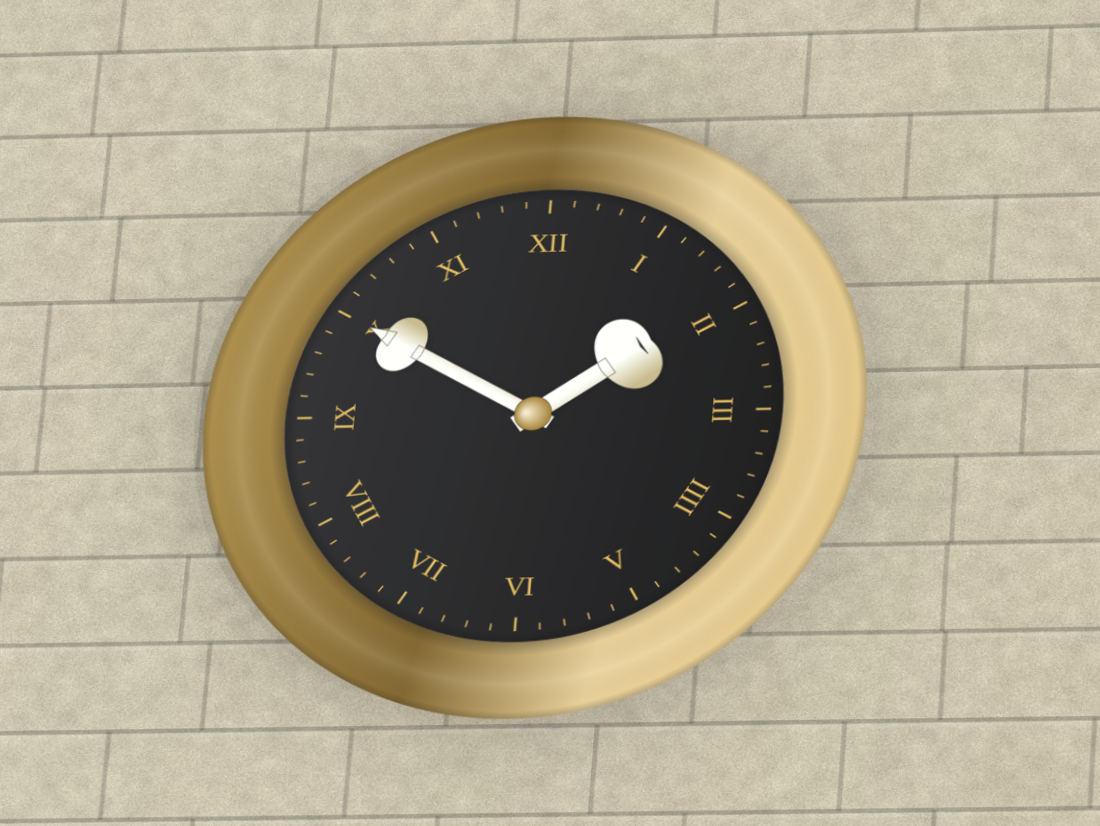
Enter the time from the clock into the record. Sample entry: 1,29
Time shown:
1,50
